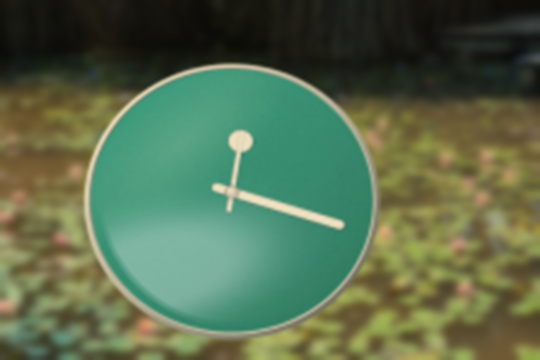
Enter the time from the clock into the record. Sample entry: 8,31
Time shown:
12,18
